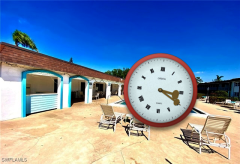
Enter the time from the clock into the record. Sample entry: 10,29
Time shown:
3,20
